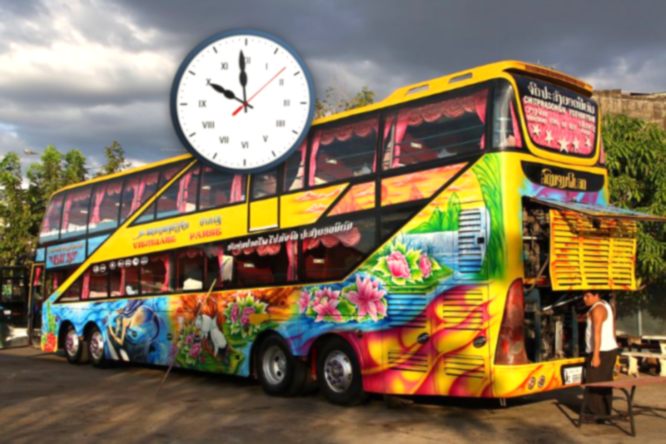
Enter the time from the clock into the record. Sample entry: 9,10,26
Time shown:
9,59,08
